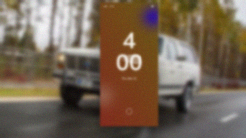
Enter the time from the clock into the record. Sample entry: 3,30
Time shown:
4,00
